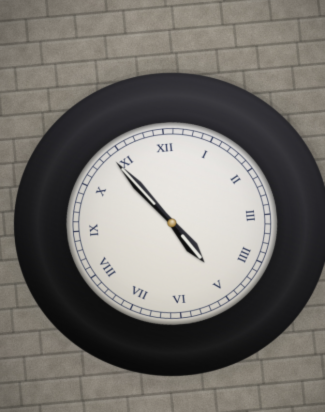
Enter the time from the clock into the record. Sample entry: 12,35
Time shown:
4,54
